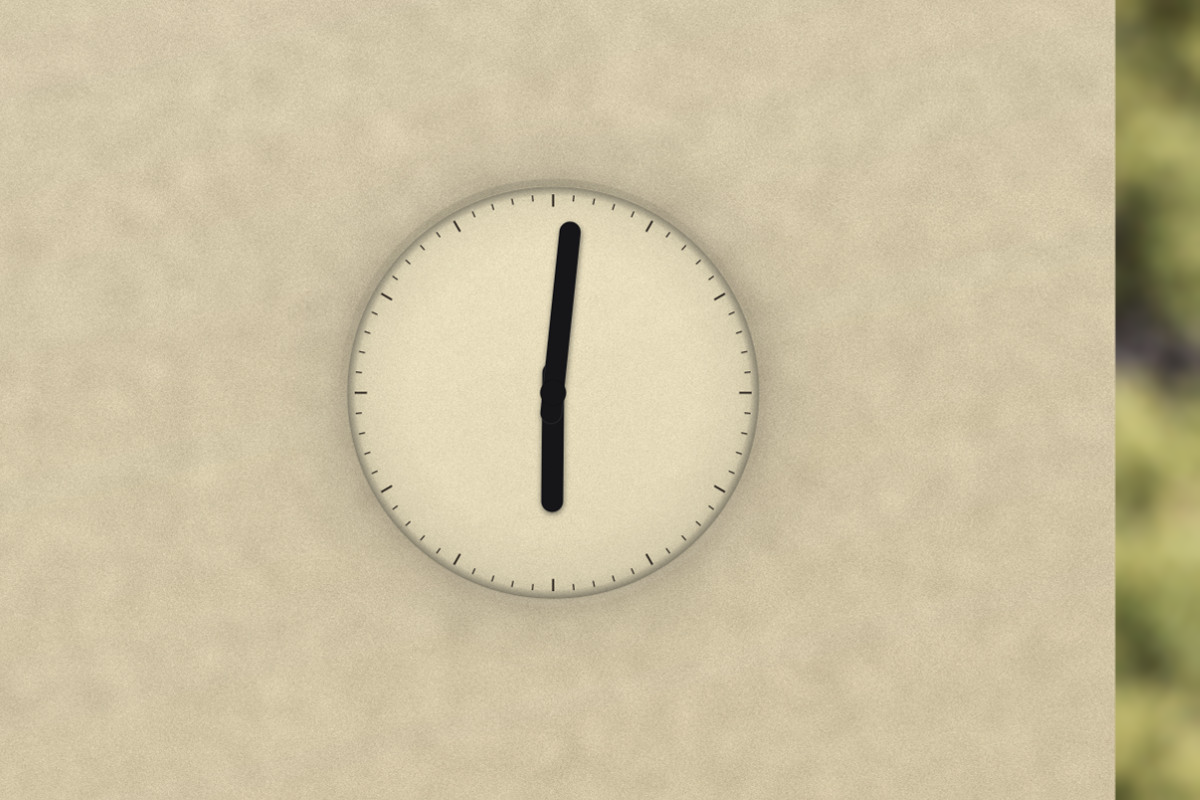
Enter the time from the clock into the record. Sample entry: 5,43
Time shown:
6,01
